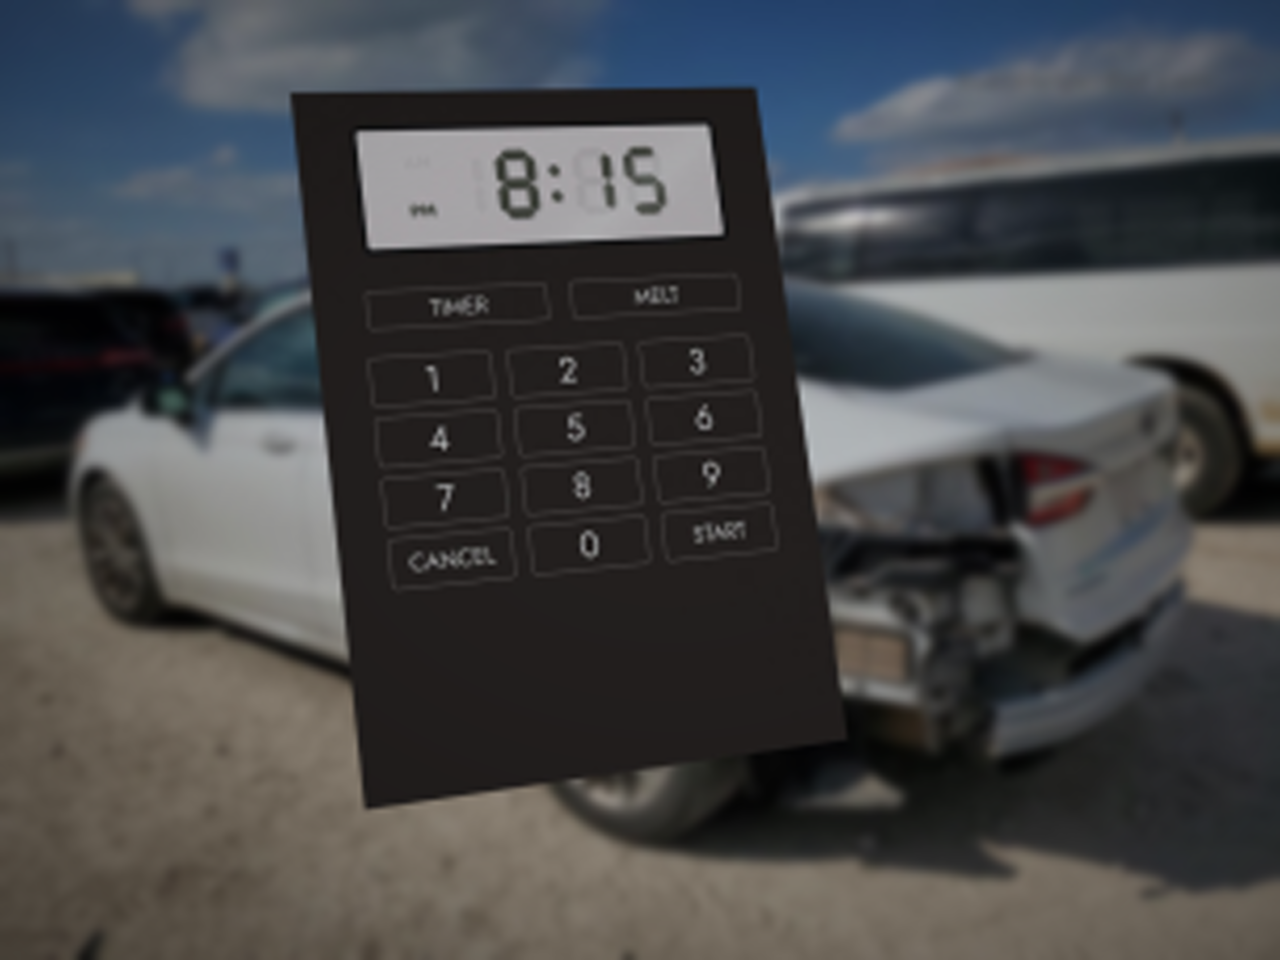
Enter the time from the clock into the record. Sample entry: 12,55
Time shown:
8,15
